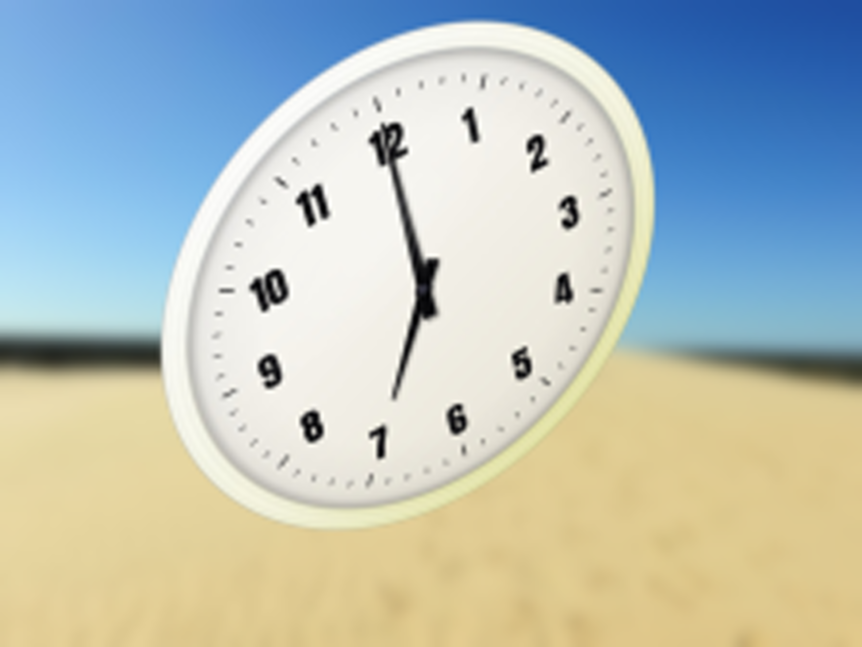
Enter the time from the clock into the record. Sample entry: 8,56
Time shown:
7,00
